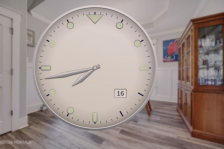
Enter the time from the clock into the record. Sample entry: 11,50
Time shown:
7,43
